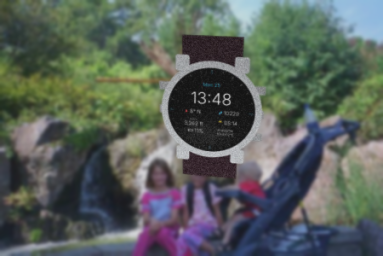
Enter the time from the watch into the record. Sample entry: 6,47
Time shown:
13,48
